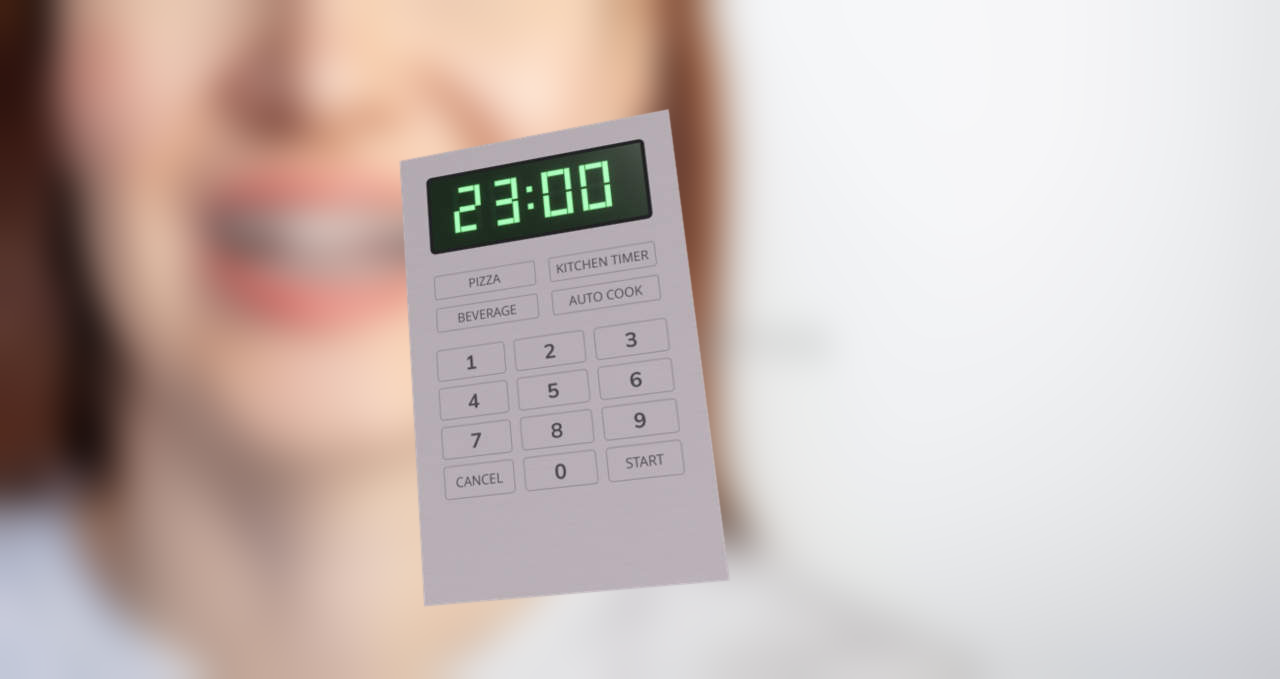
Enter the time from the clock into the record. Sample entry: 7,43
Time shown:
23,00
